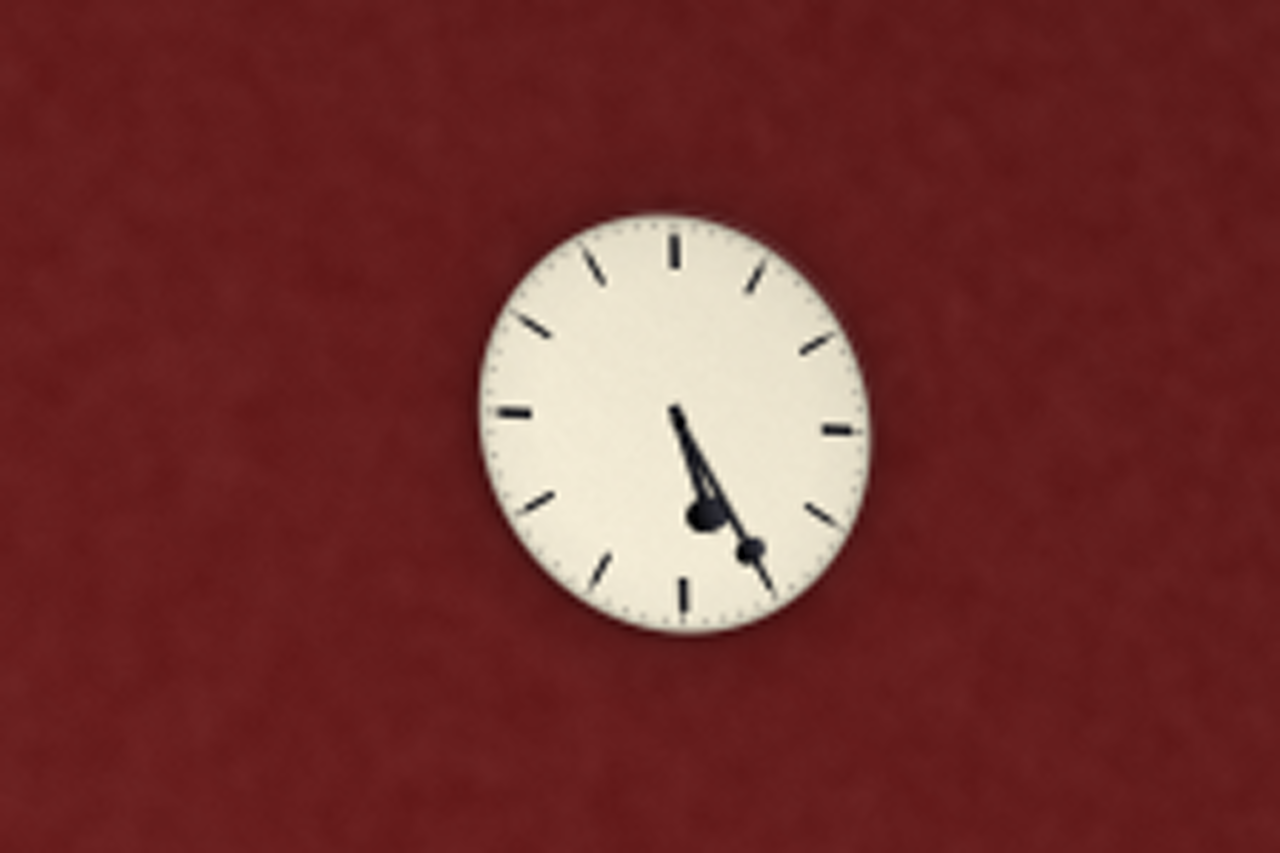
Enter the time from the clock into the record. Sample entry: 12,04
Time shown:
5,25
